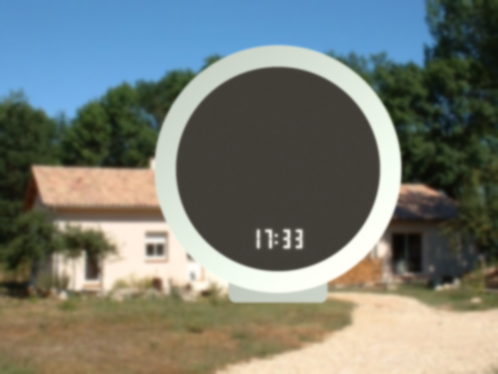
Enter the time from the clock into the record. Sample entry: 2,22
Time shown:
17,33
